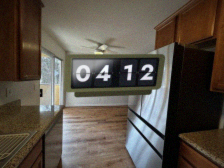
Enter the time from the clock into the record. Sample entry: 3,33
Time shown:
4,12
